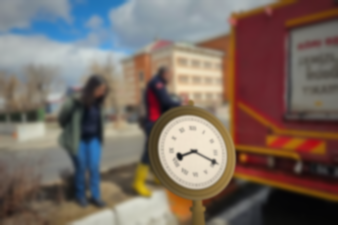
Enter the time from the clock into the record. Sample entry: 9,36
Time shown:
8,19
